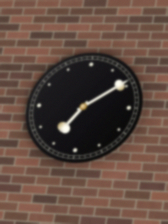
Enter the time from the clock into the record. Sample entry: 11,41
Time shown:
7,09
